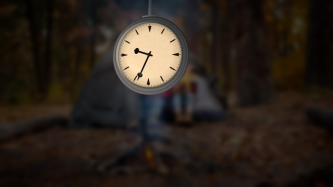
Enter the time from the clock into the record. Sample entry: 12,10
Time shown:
9,34
